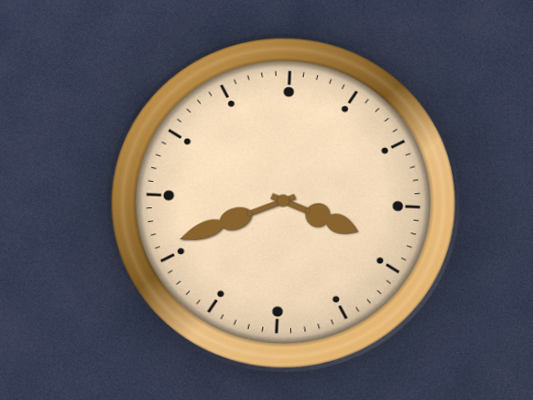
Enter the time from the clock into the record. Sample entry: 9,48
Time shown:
3,41
